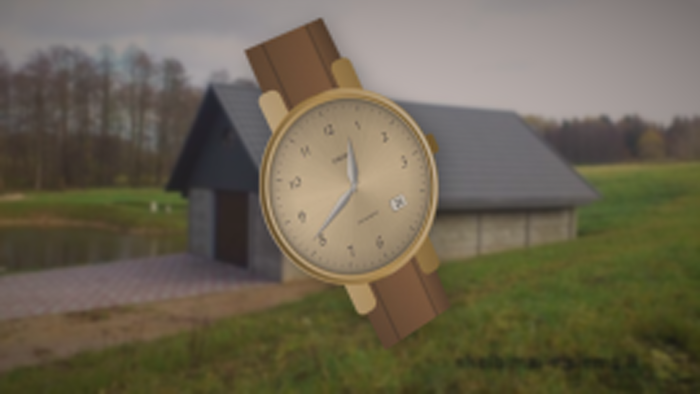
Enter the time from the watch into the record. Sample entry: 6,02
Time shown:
12,41
